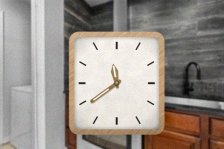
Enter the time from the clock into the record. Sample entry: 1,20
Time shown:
11,39
